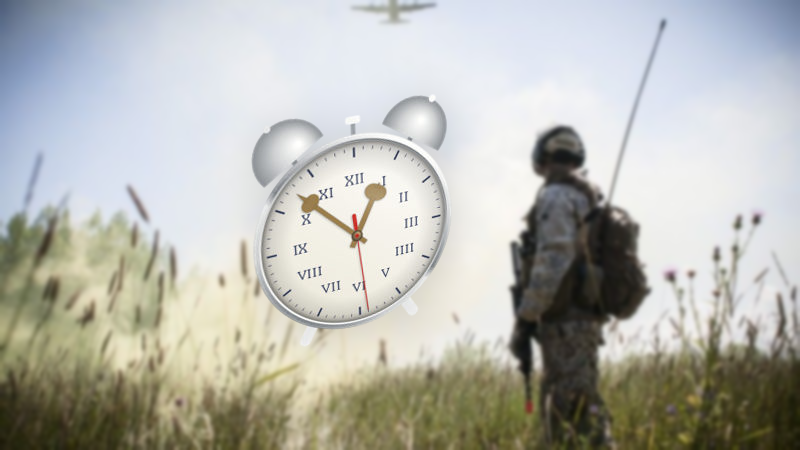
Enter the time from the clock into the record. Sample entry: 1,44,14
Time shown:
12,52,29
